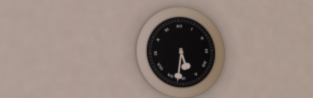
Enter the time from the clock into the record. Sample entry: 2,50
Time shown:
5,32
